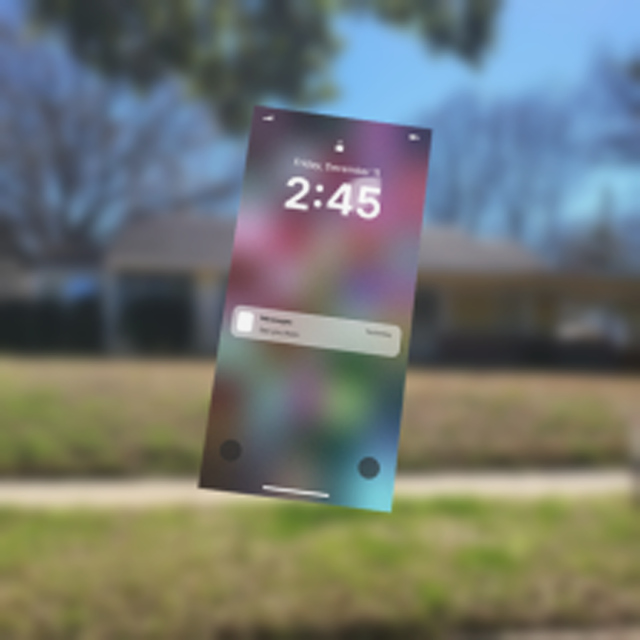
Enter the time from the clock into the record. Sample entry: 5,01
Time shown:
2,45
